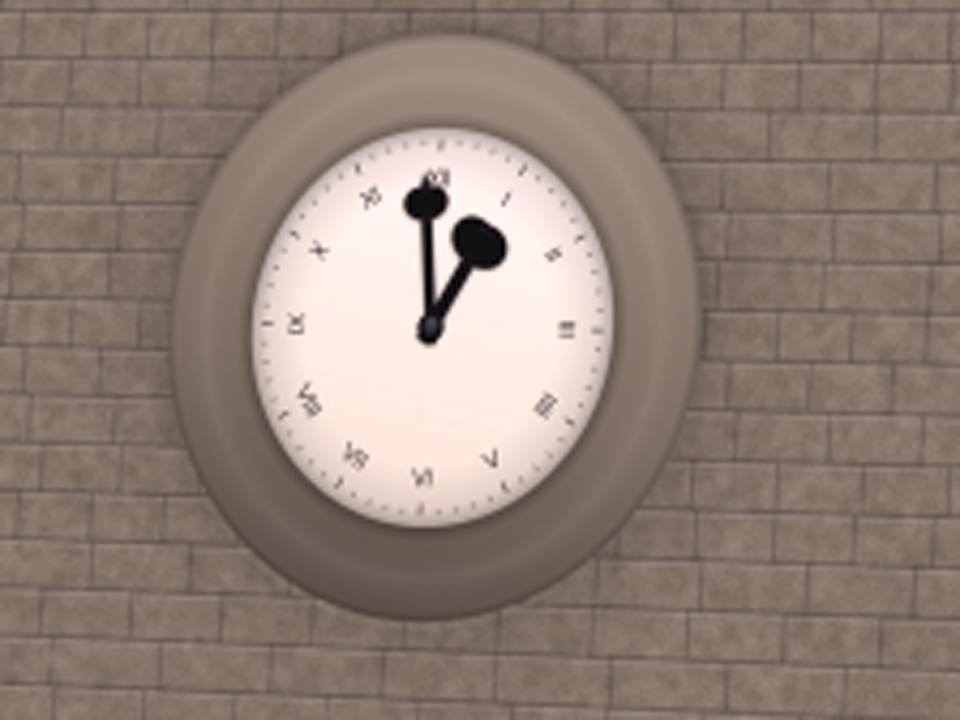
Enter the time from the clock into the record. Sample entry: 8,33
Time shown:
12,59
